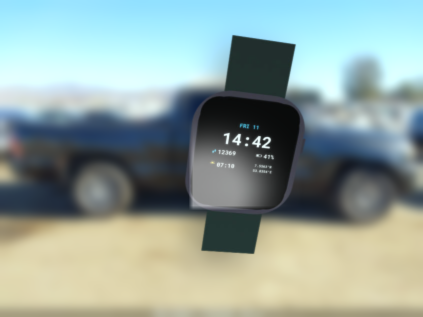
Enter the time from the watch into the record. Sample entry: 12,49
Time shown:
14,42
